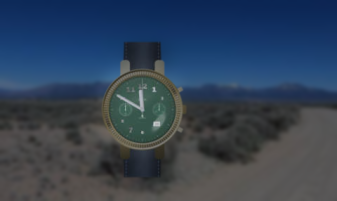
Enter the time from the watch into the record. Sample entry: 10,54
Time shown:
11,50
